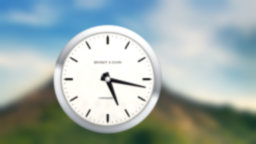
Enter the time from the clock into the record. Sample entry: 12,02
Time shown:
5,17
